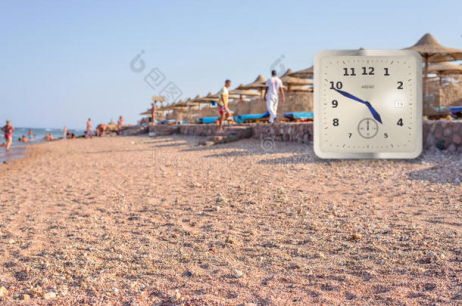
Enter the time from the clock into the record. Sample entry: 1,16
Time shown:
4,49
